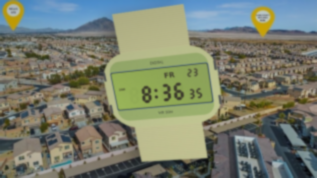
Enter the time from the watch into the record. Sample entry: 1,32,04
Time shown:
8,36,35
